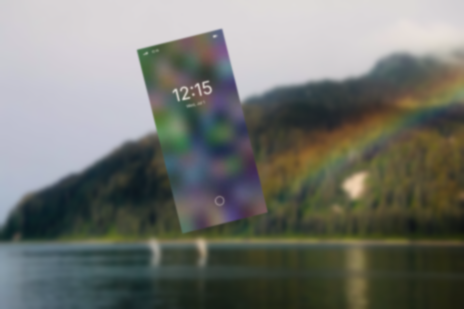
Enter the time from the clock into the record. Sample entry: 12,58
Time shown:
12,15
